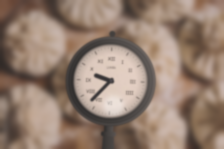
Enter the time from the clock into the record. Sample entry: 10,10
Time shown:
9,37
